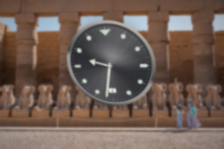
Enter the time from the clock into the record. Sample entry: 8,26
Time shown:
9,32
